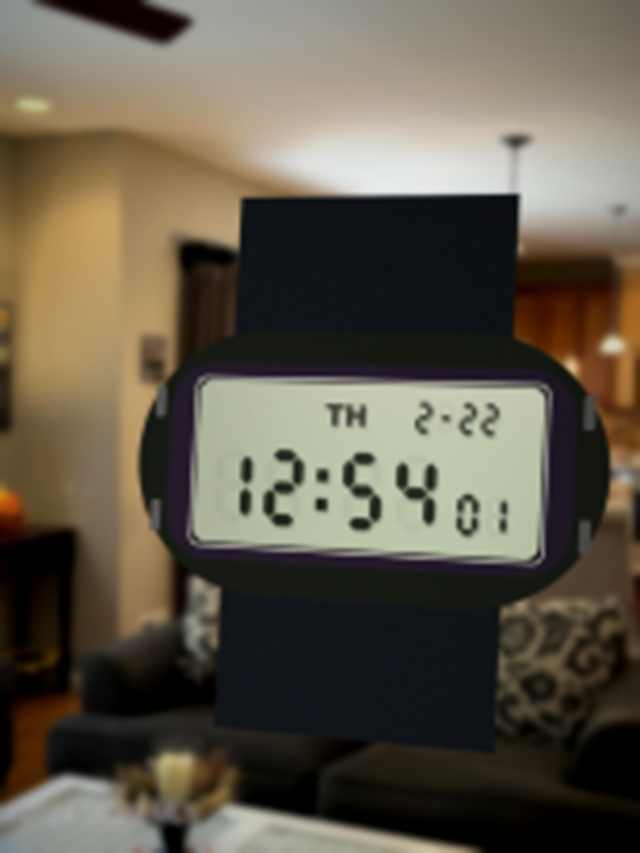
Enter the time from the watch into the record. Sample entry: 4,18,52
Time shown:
12,54,01
